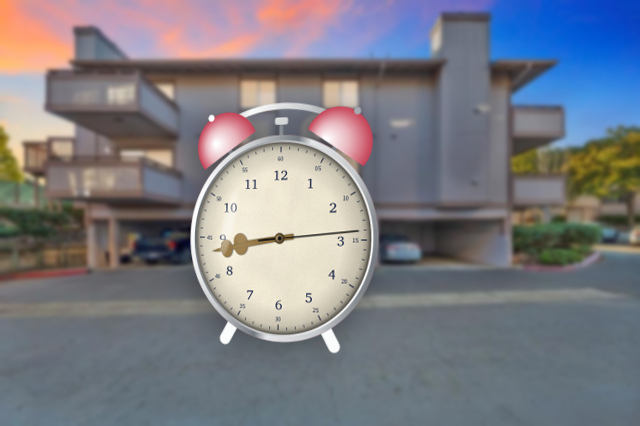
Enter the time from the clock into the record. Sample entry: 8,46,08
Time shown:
8,43,14
